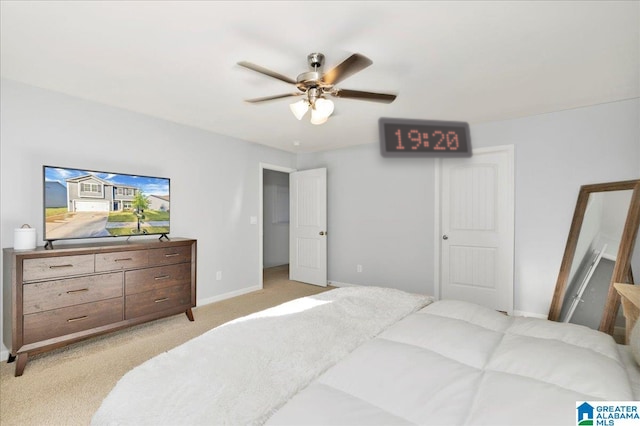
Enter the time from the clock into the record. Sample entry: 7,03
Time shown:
19,20
